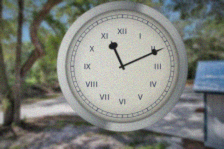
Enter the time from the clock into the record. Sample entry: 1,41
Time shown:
11,11
